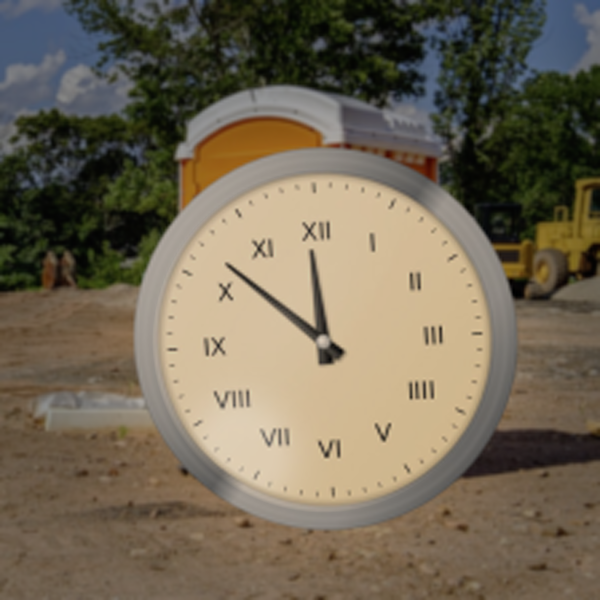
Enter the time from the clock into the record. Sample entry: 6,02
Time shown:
11,52
